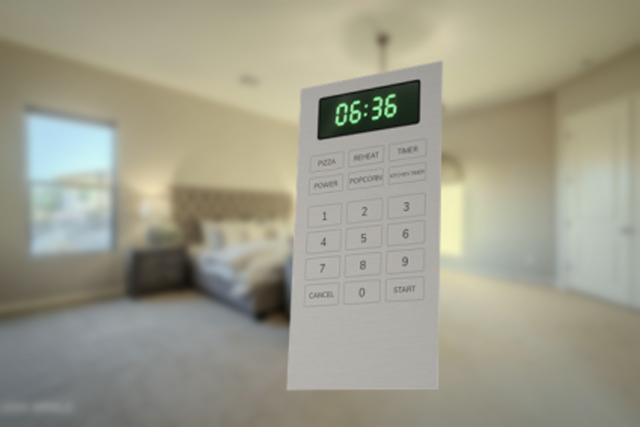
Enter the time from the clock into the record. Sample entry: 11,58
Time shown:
6,36
